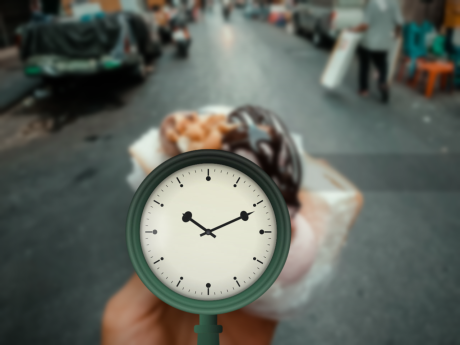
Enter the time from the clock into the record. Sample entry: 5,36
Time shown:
10,11
